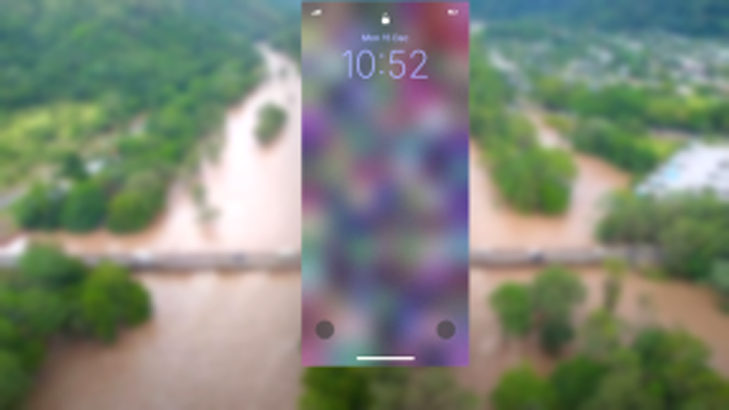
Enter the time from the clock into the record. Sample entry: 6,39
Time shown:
10,52
